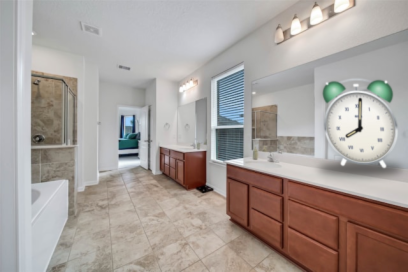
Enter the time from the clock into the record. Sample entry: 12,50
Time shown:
8,01
